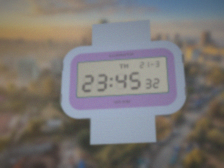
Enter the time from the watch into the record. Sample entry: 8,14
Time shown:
23,45
